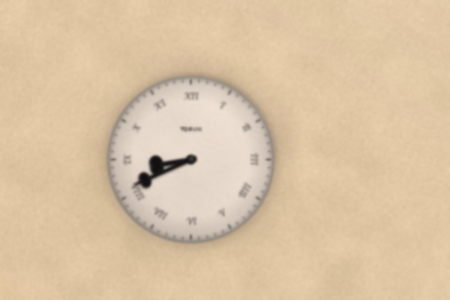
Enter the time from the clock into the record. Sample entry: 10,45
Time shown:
8,41
